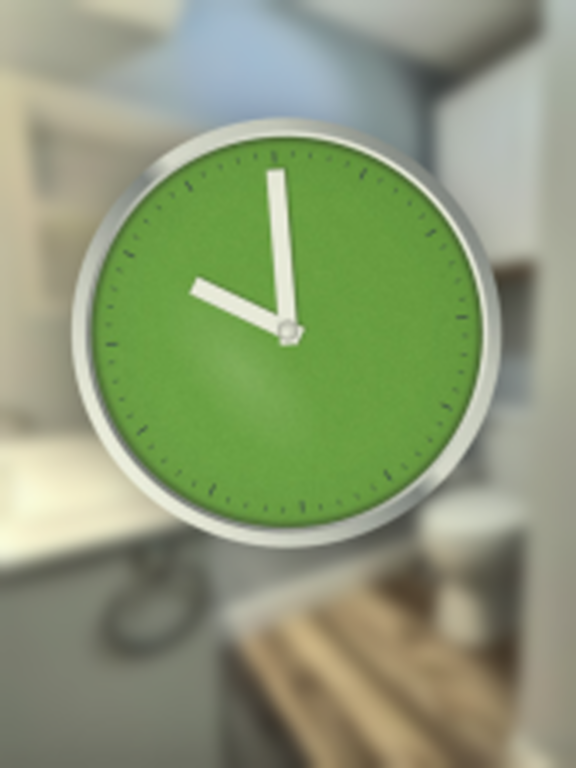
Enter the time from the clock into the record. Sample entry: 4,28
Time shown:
10,00
